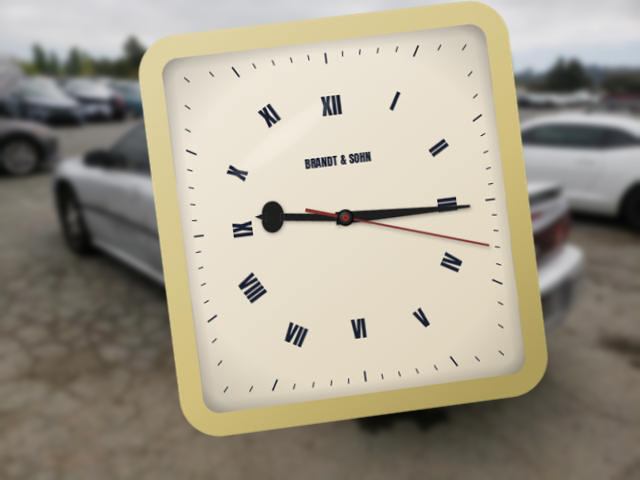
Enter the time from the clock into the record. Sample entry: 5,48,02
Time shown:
9,15,18
